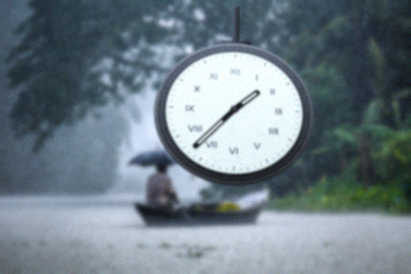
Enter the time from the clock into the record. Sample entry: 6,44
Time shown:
1,37
